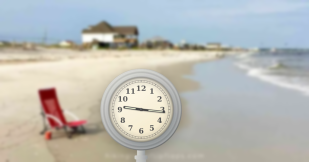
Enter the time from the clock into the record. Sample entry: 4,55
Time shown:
9,16
